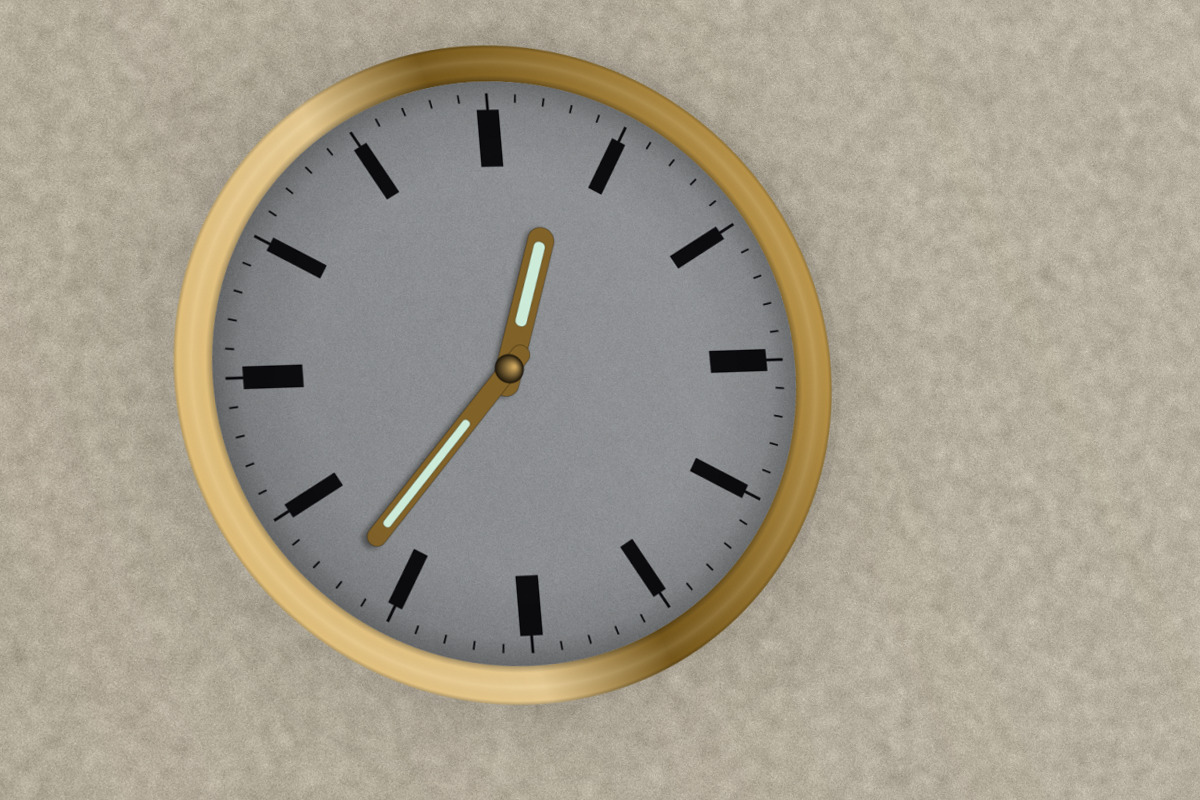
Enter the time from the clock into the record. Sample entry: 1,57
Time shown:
12,37
